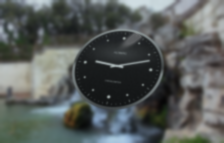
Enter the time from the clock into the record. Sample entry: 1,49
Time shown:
9,12
